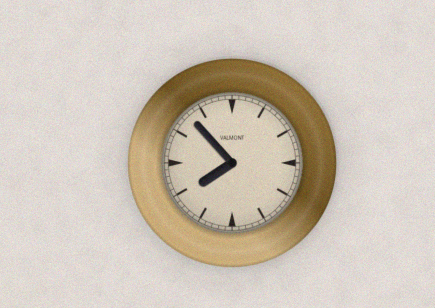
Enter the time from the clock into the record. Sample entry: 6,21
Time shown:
7,53
